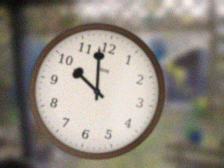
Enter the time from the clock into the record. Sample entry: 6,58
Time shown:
9,58
